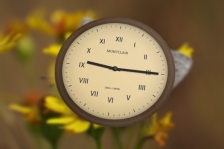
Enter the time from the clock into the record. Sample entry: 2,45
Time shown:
9,15
